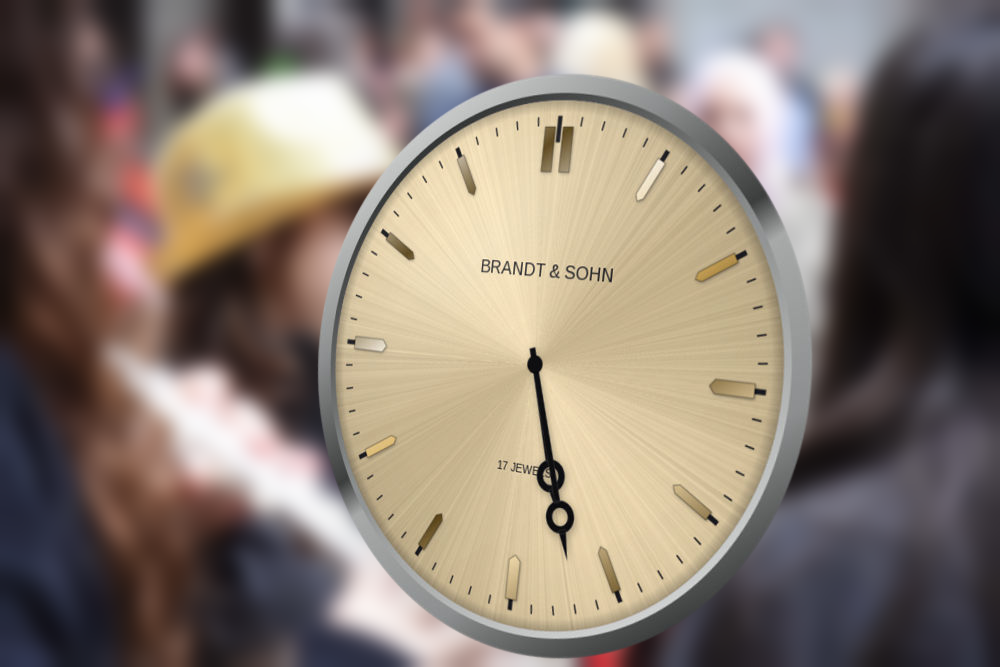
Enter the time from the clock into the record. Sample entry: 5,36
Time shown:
5,27
